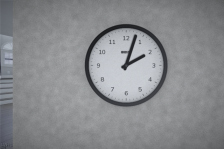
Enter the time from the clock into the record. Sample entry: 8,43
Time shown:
2,03
